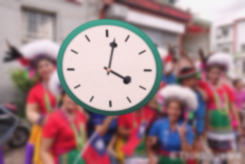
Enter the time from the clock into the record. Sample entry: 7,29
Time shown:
4,02
